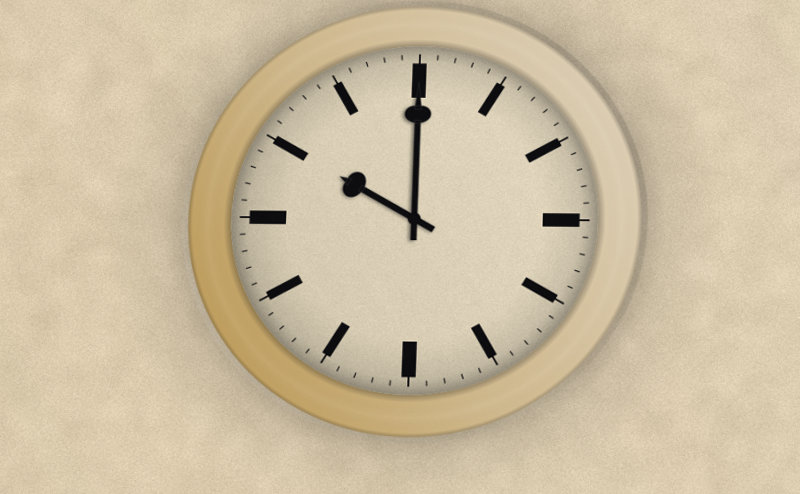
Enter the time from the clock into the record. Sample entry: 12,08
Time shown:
10,00
